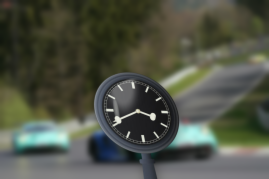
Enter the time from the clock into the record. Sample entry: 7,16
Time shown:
3,41
